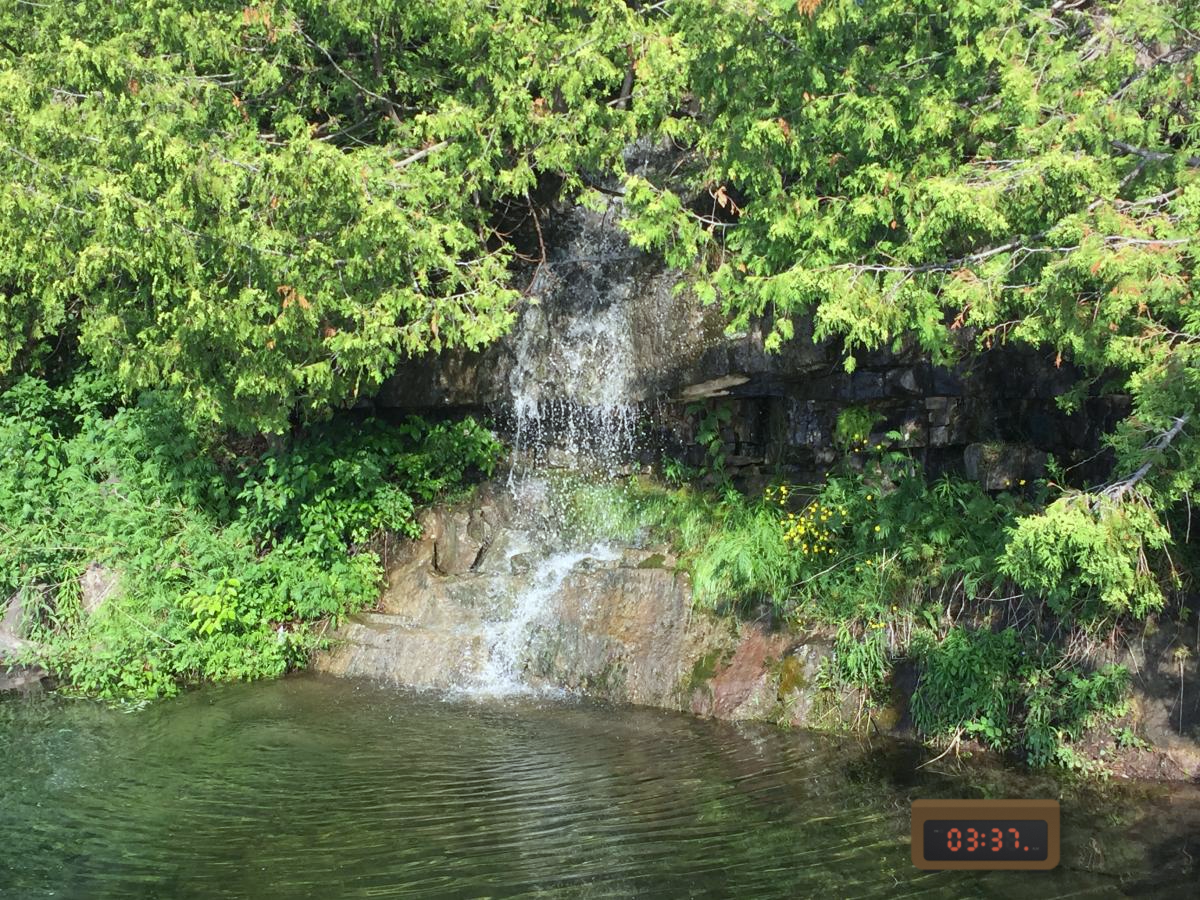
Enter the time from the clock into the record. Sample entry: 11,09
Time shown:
3,37
